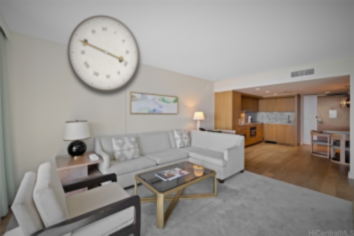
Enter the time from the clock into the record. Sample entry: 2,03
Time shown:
3,49
